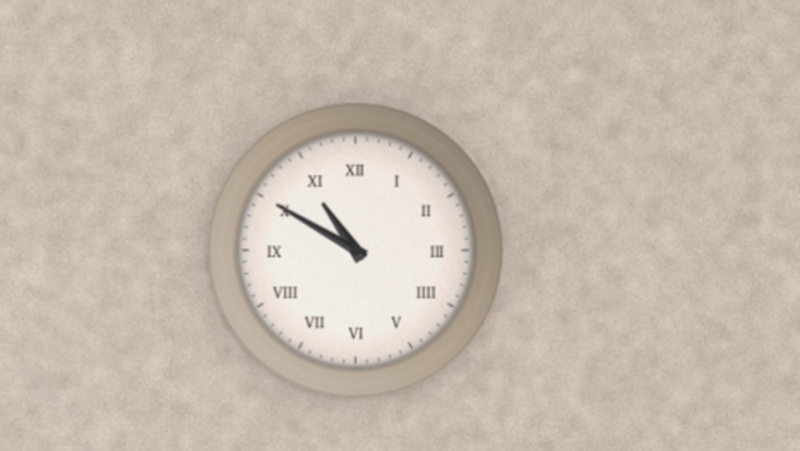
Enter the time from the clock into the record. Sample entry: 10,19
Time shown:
10,50
